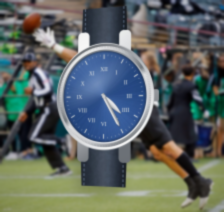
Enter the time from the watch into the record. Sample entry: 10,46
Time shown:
4,25
